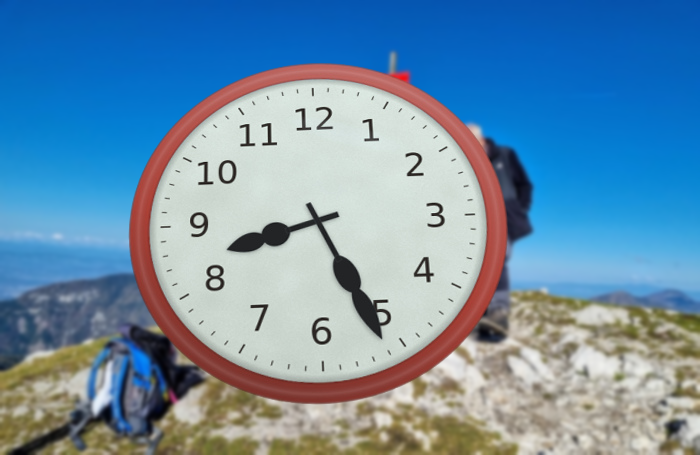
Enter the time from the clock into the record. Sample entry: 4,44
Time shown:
8,26
